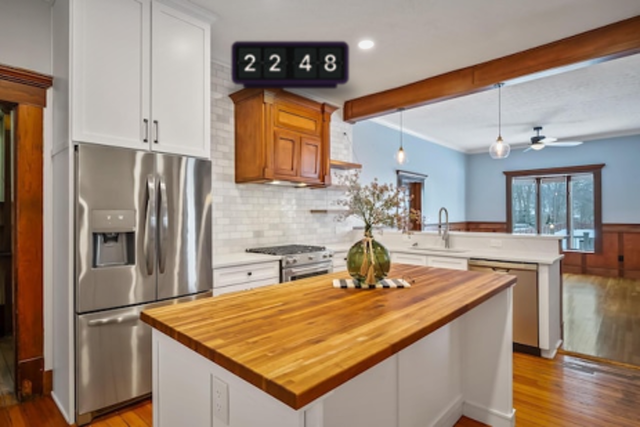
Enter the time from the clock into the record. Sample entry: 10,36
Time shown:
22,48
